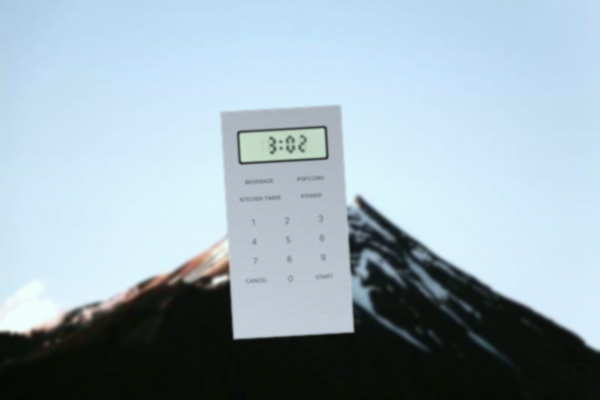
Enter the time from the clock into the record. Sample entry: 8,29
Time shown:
3,02
